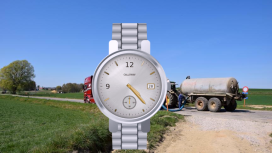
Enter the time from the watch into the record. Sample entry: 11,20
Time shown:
4,23
